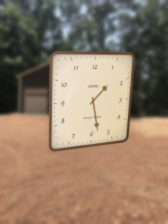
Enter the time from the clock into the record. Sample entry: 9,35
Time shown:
1,28
